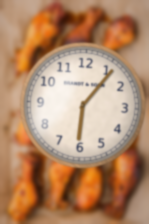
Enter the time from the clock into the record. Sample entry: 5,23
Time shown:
6,06
